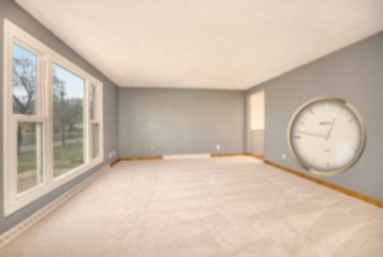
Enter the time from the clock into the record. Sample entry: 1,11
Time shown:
12,47
